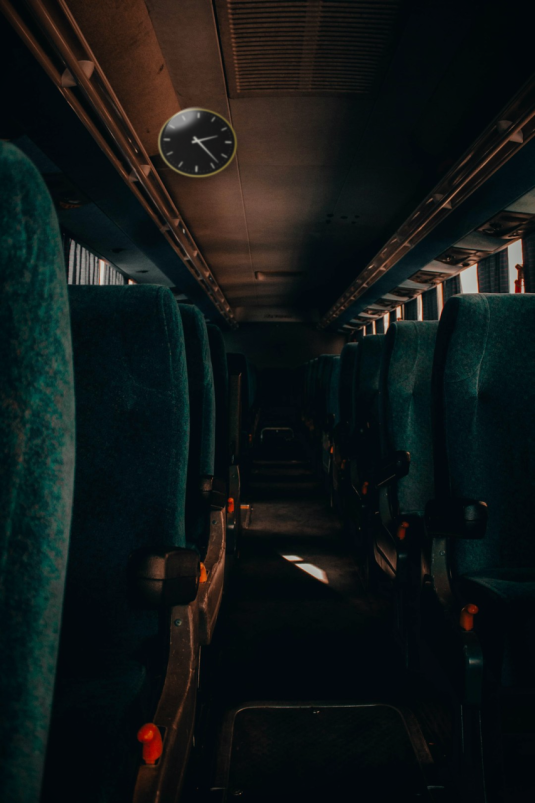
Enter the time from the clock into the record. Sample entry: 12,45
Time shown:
2,23
